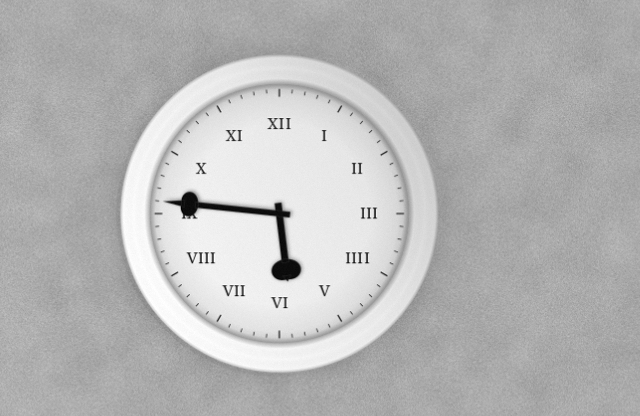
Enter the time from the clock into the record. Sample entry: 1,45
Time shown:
5,46
